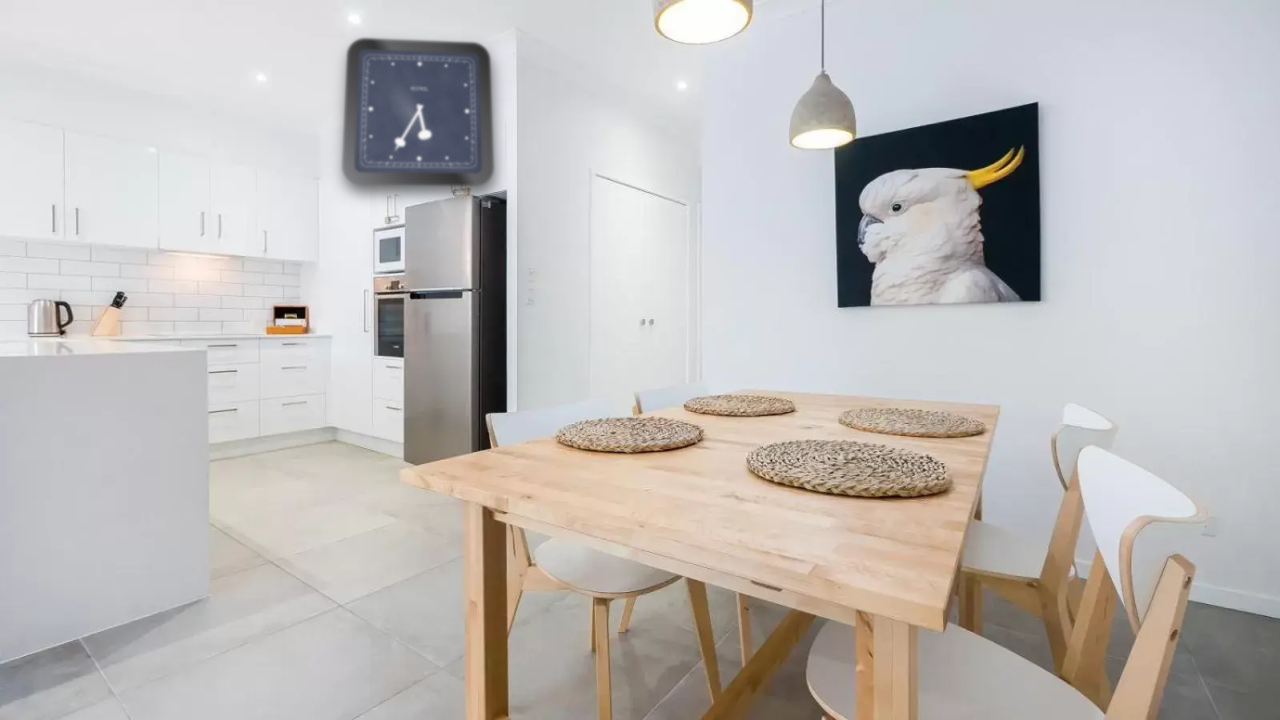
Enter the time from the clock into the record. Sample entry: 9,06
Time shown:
5,35
